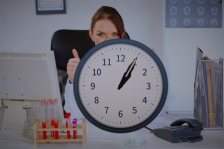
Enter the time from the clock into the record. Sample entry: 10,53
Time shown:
1,05
